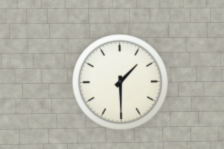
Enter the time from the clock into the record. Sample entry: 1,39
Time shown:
1,30
